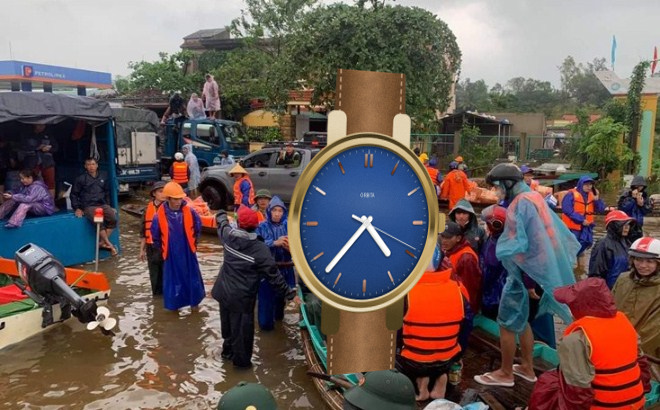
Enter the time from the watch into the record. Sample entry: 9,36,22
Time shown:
4,37,19
